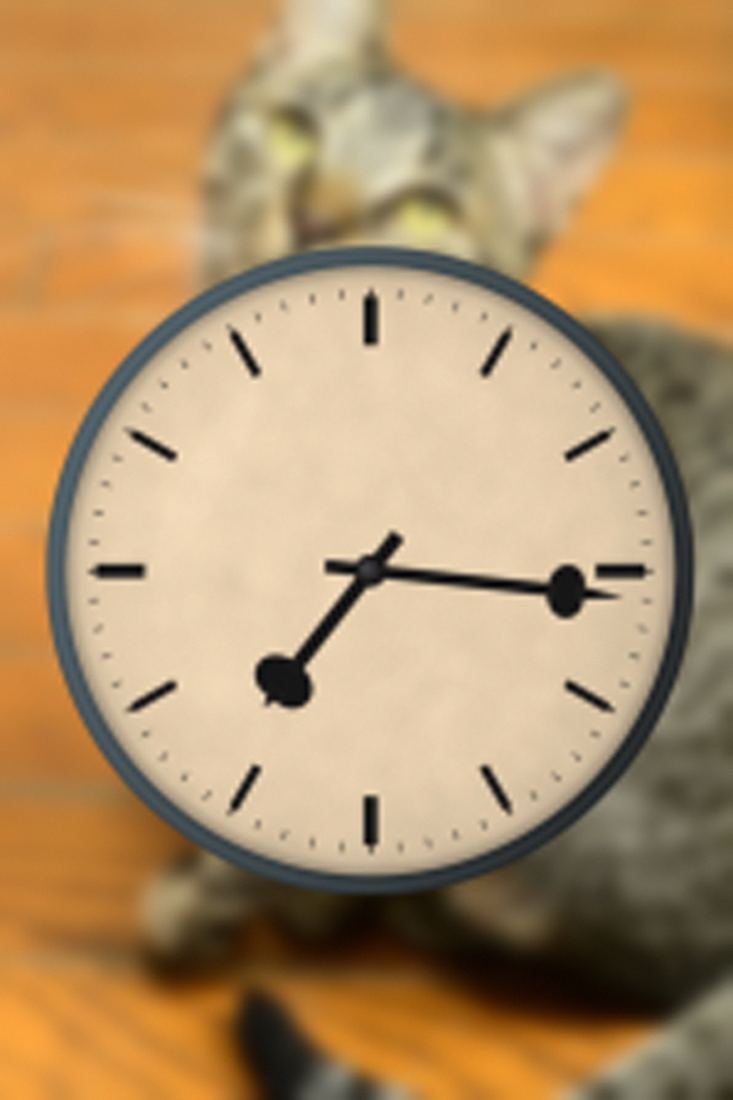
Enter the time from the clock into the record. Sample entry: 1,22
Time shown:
7,16
